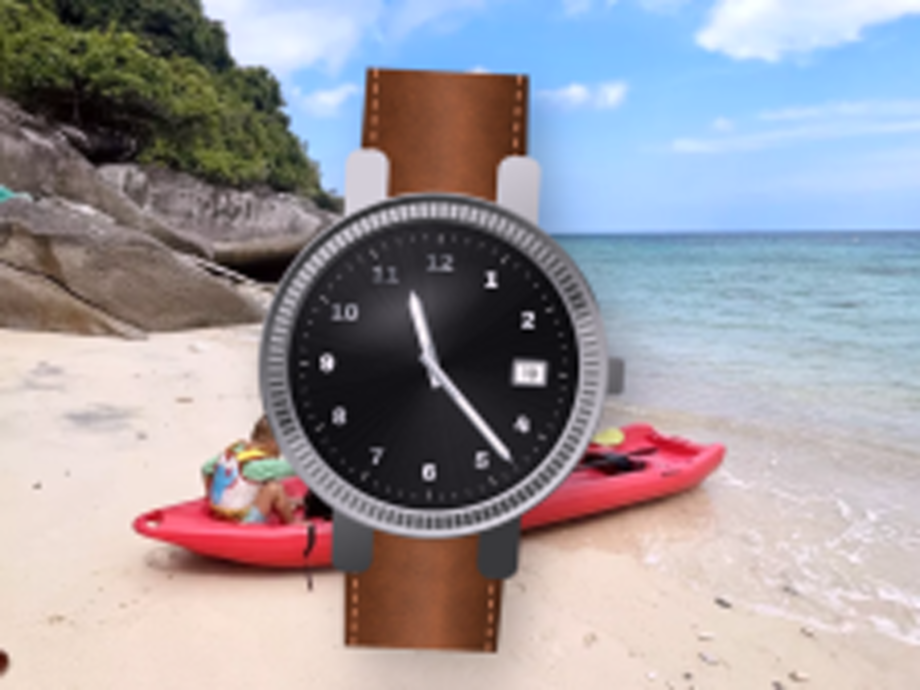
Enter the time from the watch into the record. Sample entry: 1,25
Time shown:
11,23
